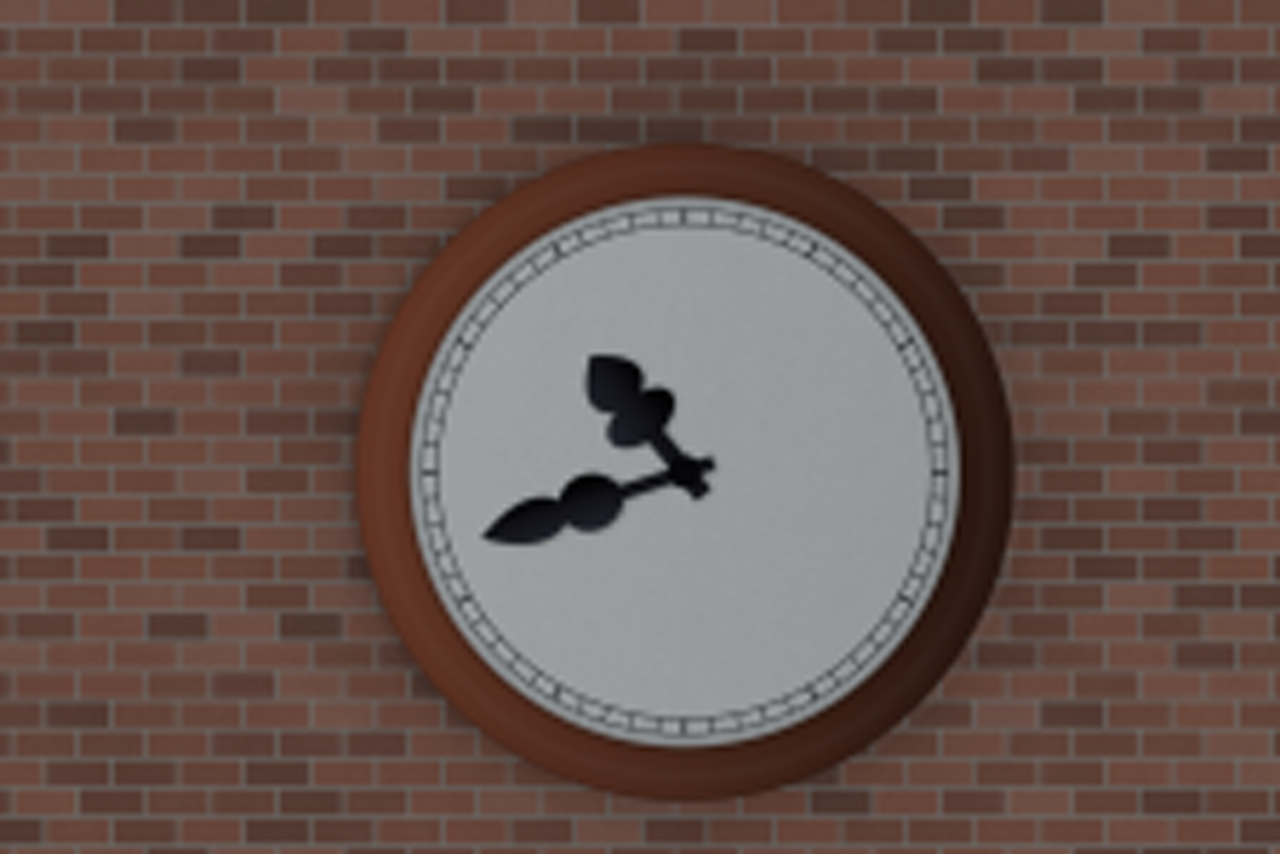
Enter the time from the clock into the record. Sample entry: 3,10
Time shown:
10,42
